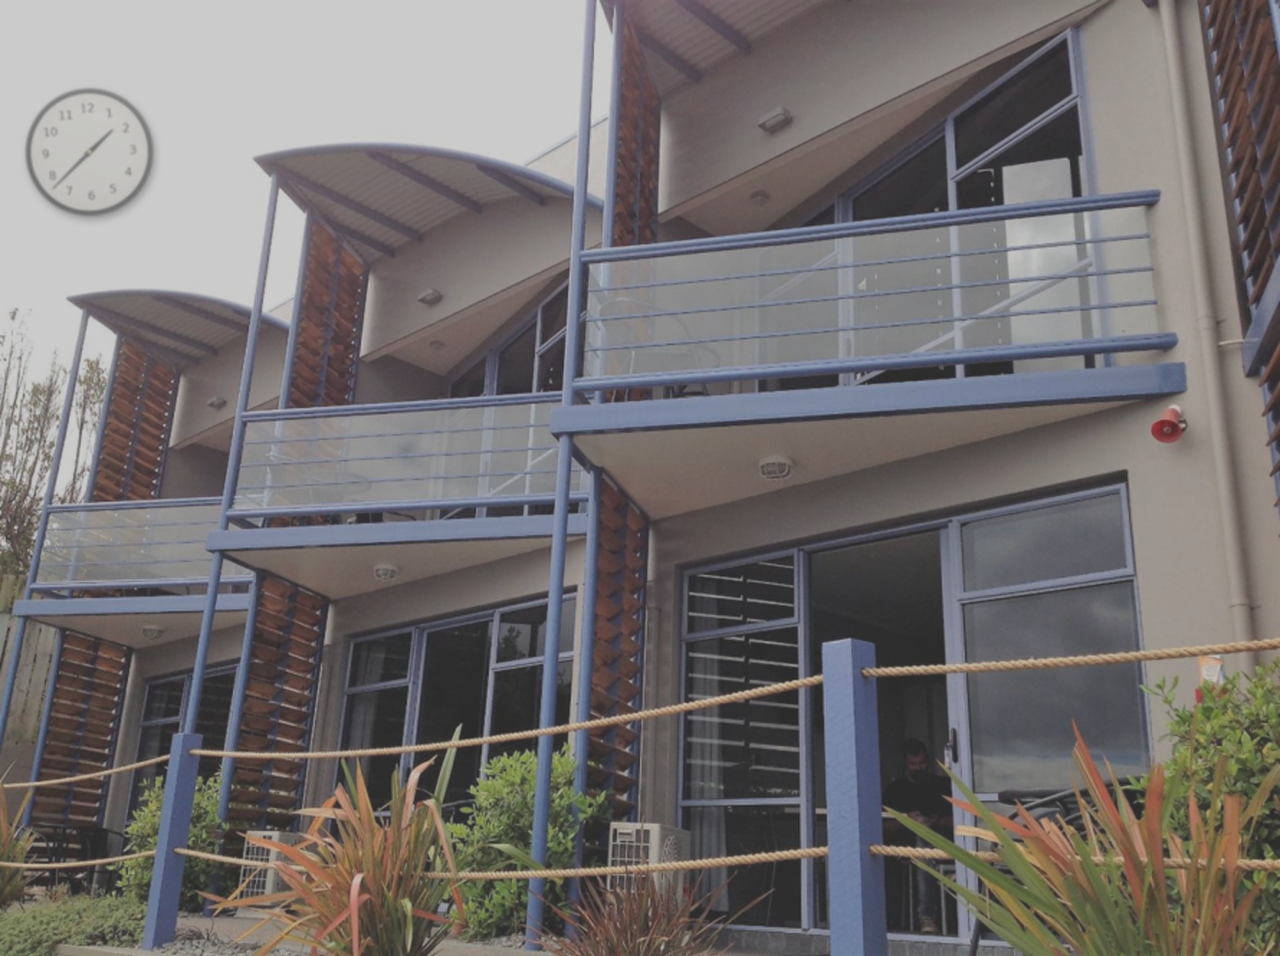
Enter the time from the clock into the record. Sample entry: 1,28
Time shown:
1,38
